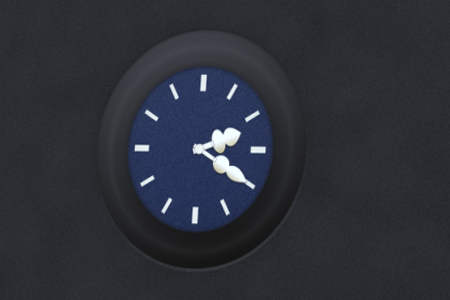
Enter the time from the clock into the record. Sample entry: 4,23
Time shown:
2,20
